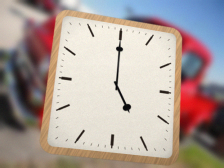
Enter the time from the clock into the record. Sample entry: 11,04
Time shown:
5,00
